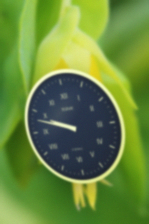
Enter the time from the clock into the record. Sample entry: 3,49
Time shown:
9,48
